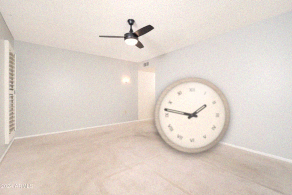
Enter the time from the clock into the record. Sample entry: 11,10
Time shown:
1,47
